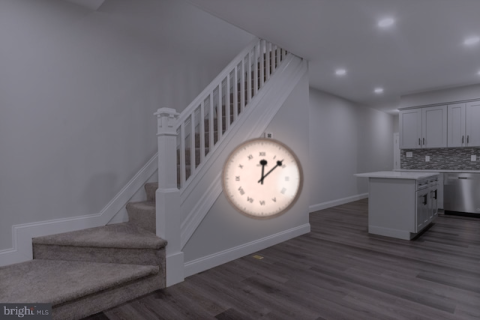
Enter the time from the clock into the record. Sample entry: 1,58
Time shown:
12,08
